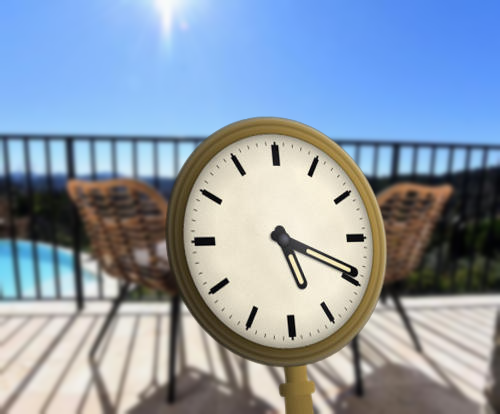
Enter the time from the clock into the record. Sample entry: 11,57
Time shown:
5,19
